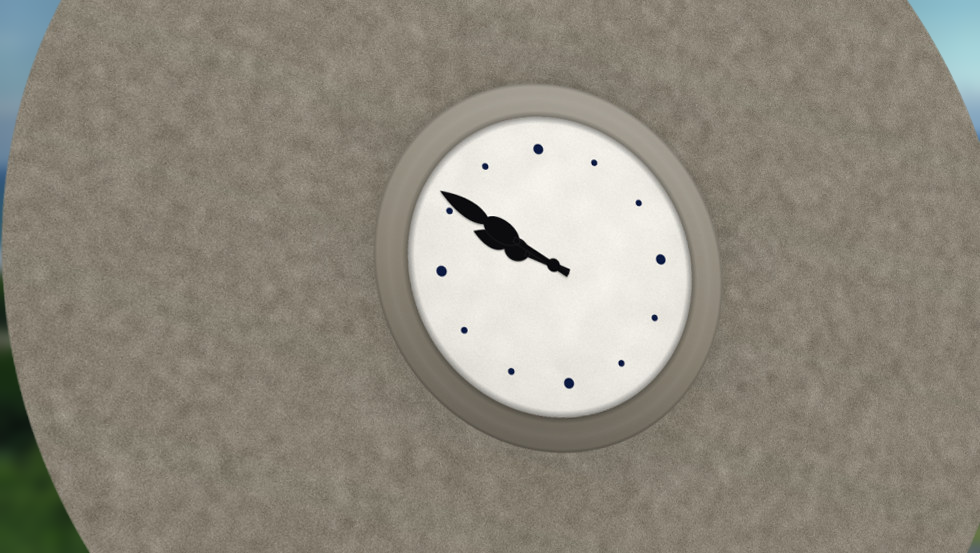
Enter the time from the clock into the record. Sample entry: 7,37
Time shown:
9,51
